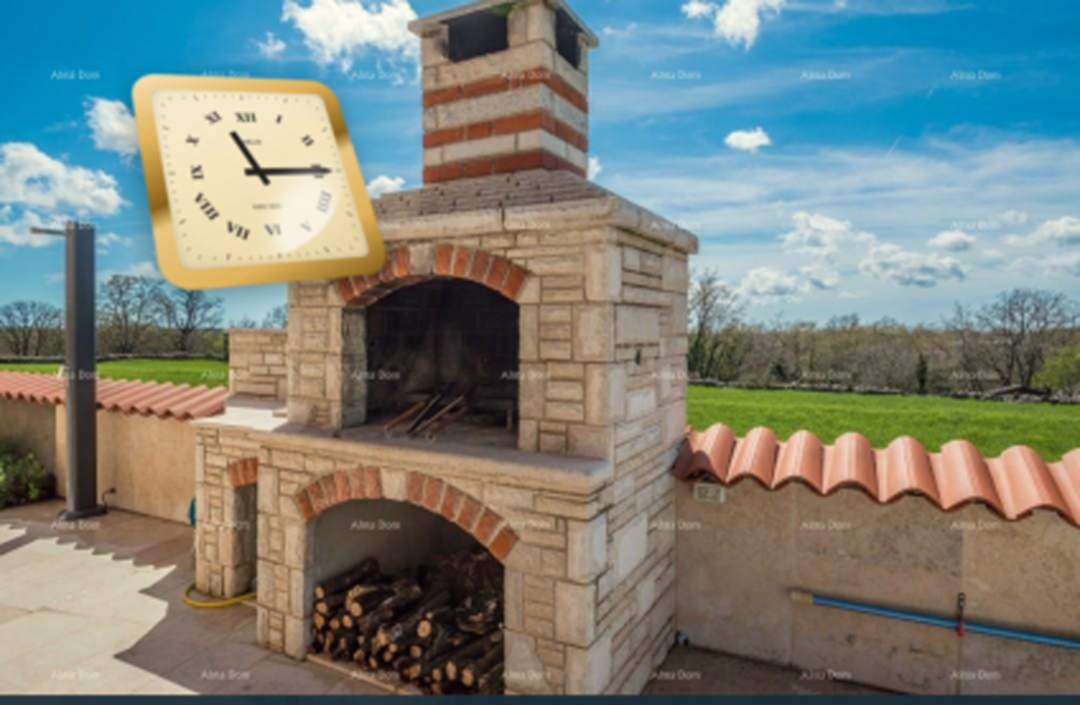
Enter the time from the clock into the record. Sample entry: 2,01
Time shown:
11,15
